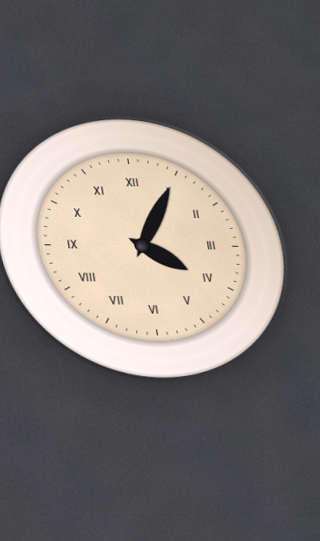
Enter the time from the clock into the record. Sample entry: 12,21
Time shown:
4,05
